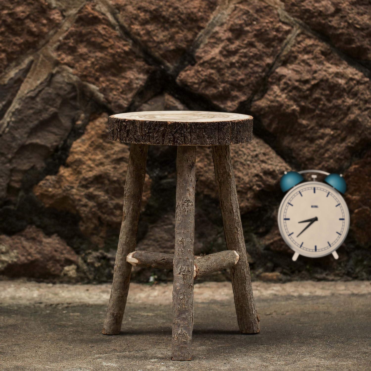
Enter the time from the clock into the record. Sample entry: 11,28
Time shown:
8,38
